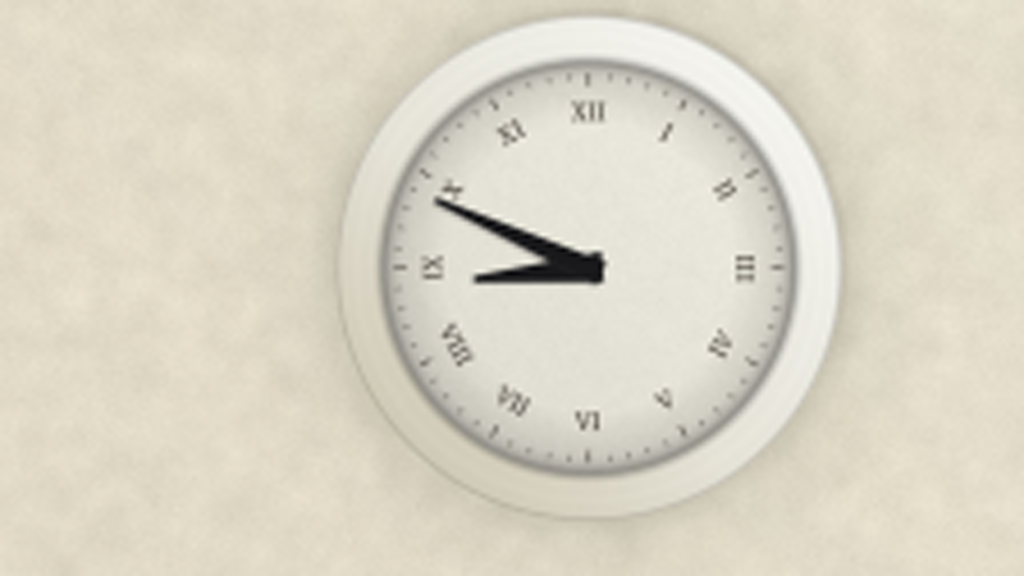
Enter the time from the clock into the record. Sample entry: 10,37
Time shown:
8,49
